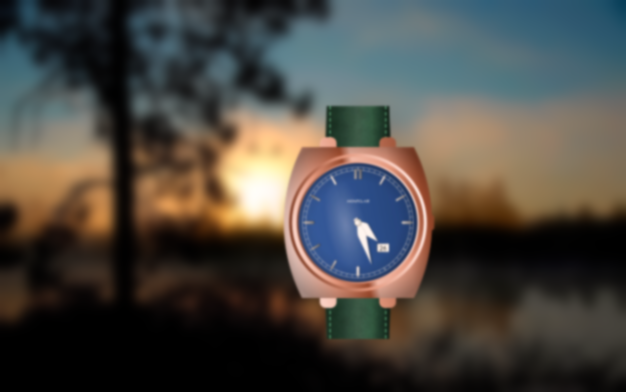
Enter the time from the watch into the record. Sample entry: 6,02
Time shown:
4,27
